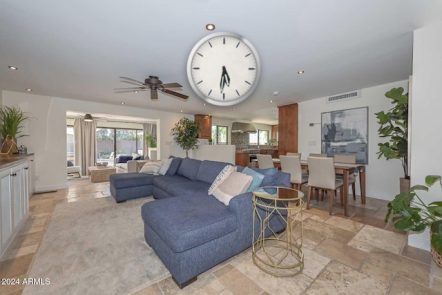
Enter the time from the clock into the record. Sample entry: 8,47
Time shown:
5,31
